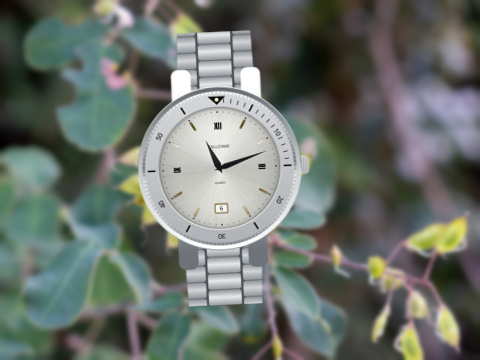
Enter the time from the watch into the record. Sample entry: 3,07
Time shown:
11,12
